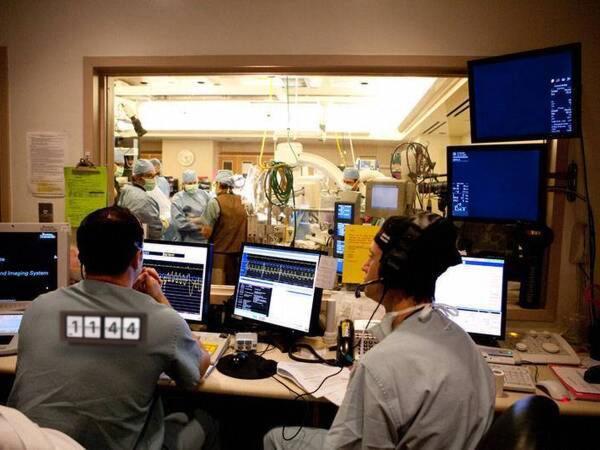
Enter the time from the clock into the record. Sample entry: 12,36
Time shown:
11,44
